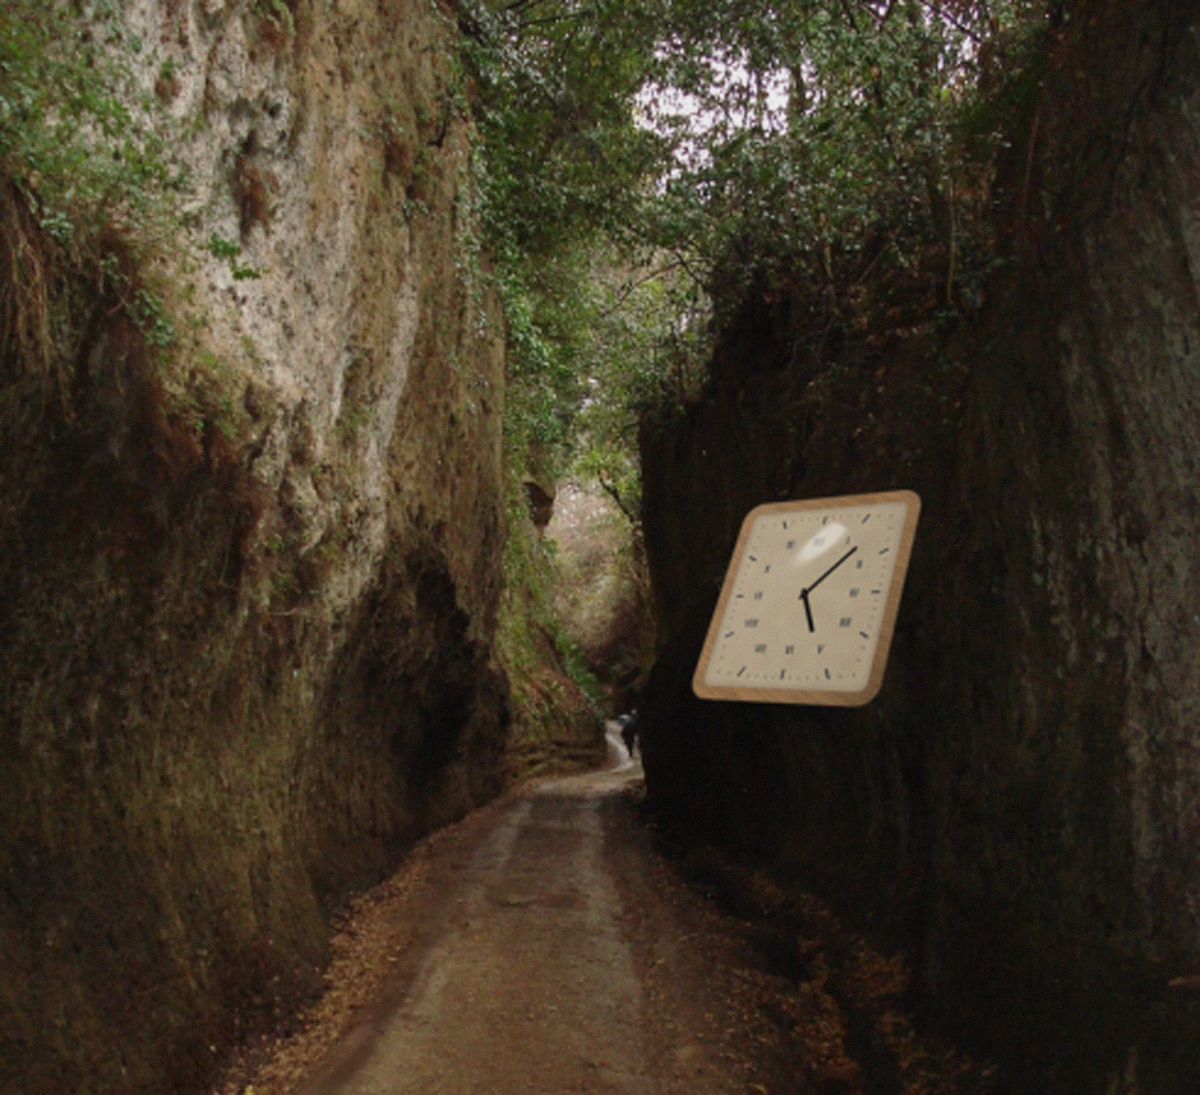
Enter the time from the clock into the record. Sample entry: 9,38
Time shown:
5,07
